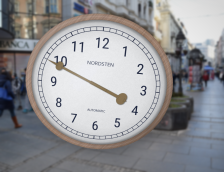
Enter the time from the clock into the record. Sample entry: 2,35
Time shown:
3,49
